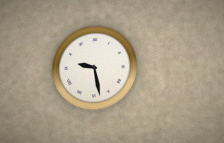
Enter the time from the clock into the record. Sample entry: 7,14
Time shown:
9,28
